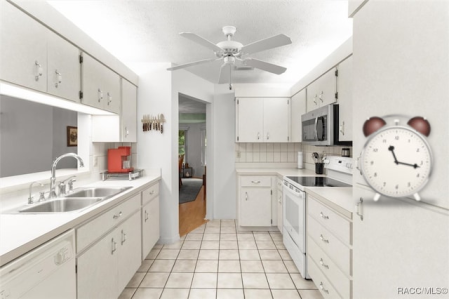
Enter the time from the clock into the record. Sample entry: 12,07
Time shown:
11,17
